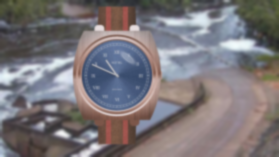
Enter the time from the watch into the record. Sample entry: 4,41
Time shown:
10,49
